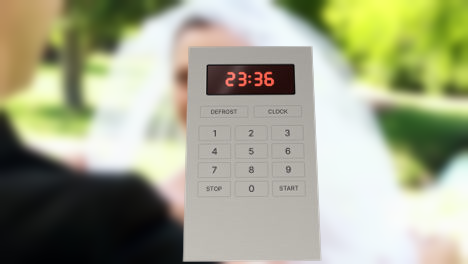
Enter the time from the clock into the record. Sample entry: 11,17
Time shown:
23,36
